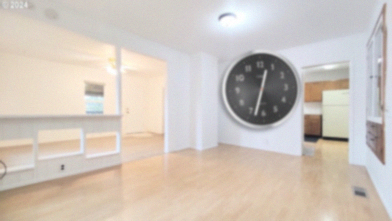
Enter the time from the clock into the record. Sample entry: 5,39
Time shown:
12,33
